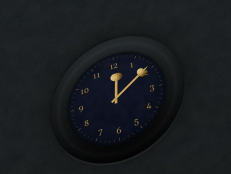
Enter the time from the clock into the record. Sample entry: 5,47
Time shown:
12,09
